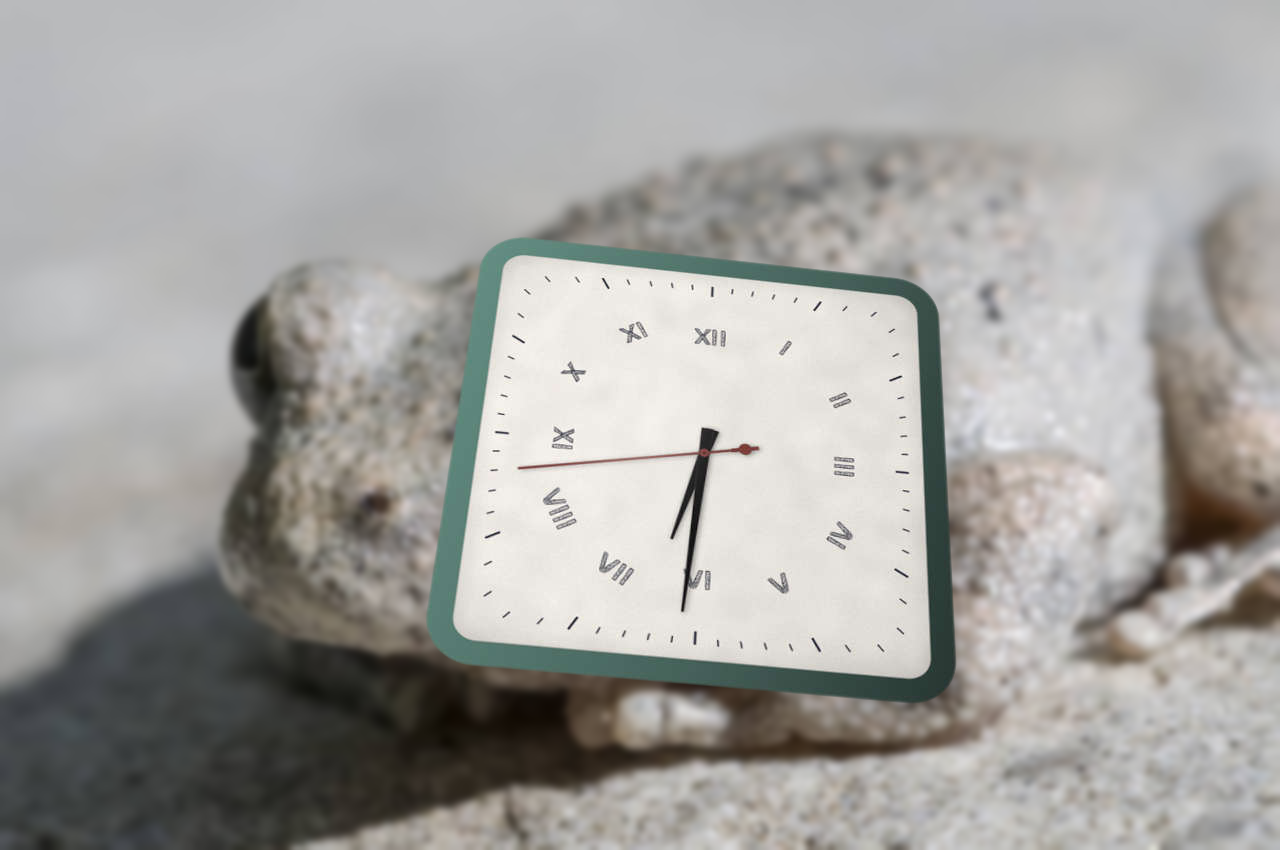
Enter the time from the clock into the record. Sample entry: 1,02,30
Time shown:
6,30,43
